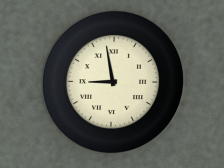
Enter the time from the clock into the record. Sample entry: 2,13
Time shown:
8,58
